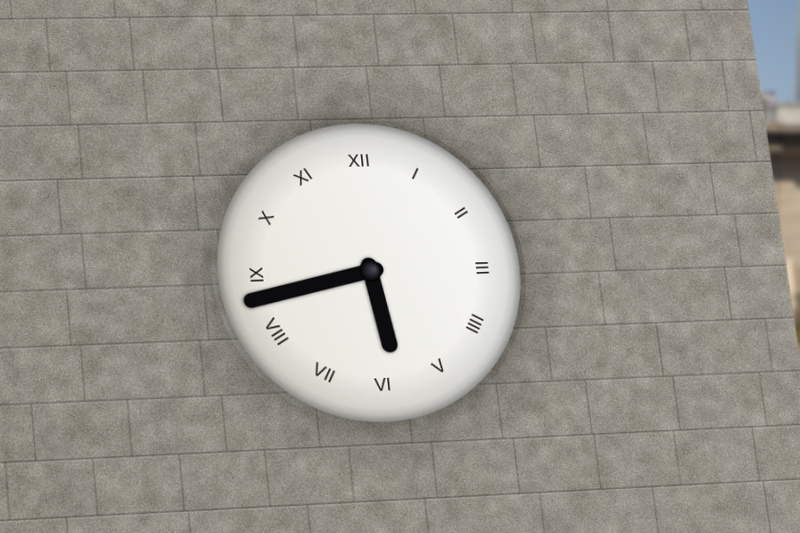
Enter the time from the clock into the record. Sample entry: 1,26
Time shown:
5,43
